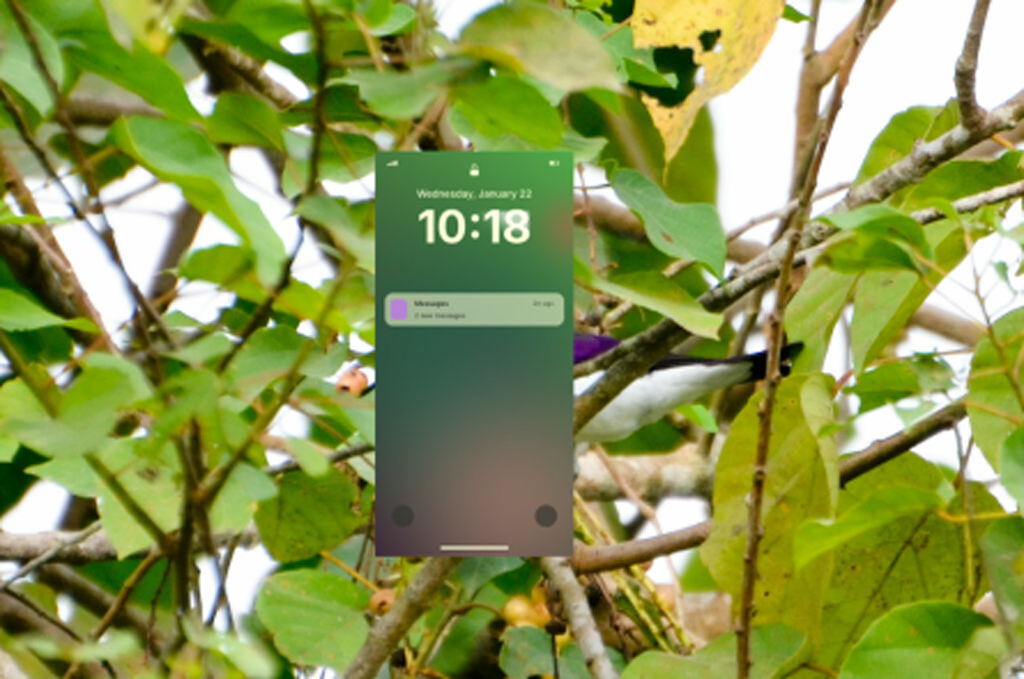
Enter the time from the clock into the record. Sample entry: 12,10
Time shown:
10,18
